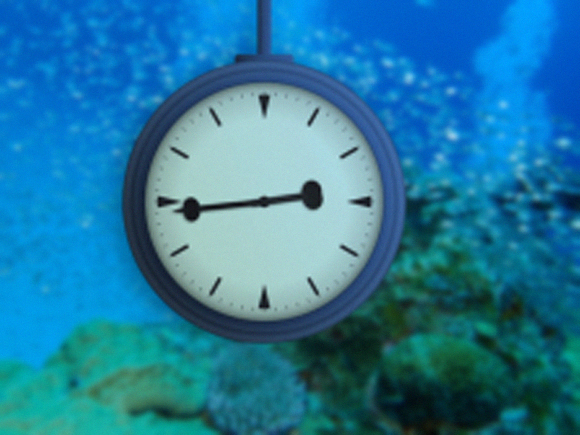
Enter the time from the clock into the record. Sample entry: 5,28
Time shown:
2,44
